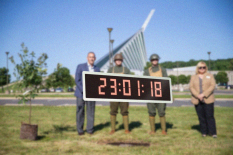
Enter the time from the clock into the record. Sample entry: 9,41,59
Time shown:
23,01,18
